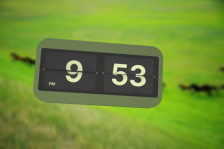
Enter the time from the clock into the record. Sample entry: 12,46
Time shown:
9,53
